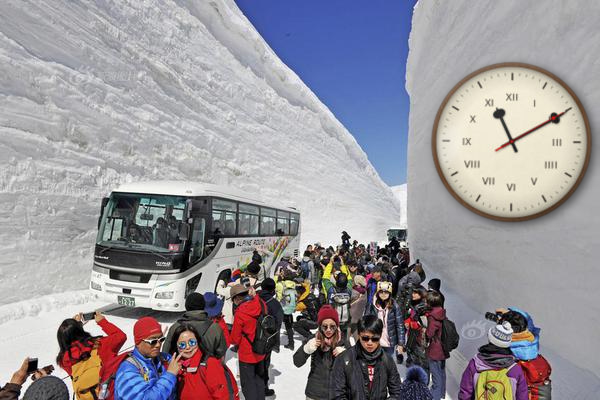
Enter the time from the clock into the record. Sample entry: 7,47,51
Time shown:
11,10,10
